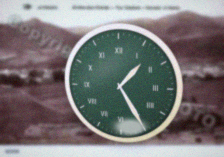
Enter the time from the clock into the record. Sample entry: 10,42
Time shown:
1,25
